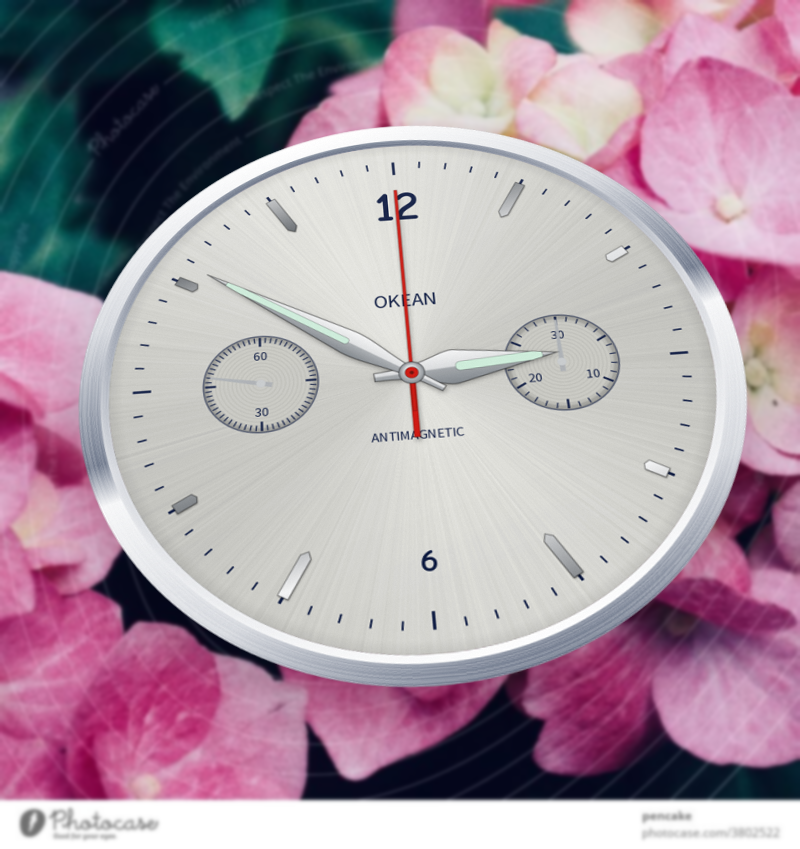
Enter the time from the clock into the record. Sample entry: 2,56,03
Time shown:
2,50,47
